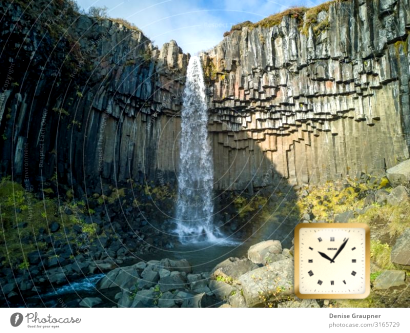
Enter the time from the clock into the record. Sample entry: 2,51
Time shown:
10,06
